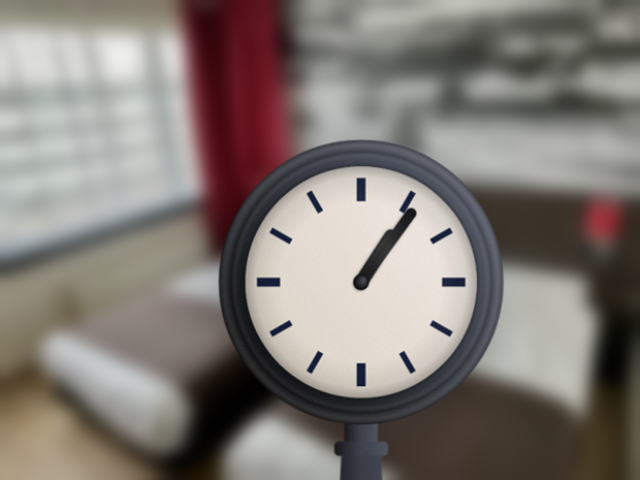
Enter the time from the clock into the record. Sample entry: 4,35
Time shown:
1,06
